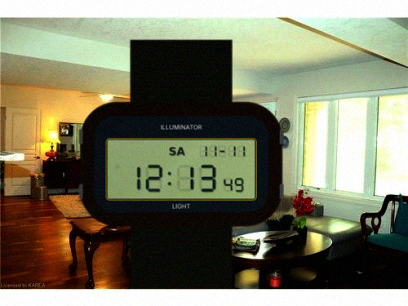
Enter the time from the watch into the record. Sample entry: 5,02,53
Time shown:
12,13,49
